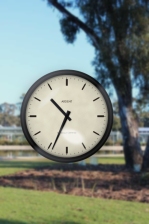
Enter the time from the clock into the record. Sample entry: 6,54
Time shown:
10,34
